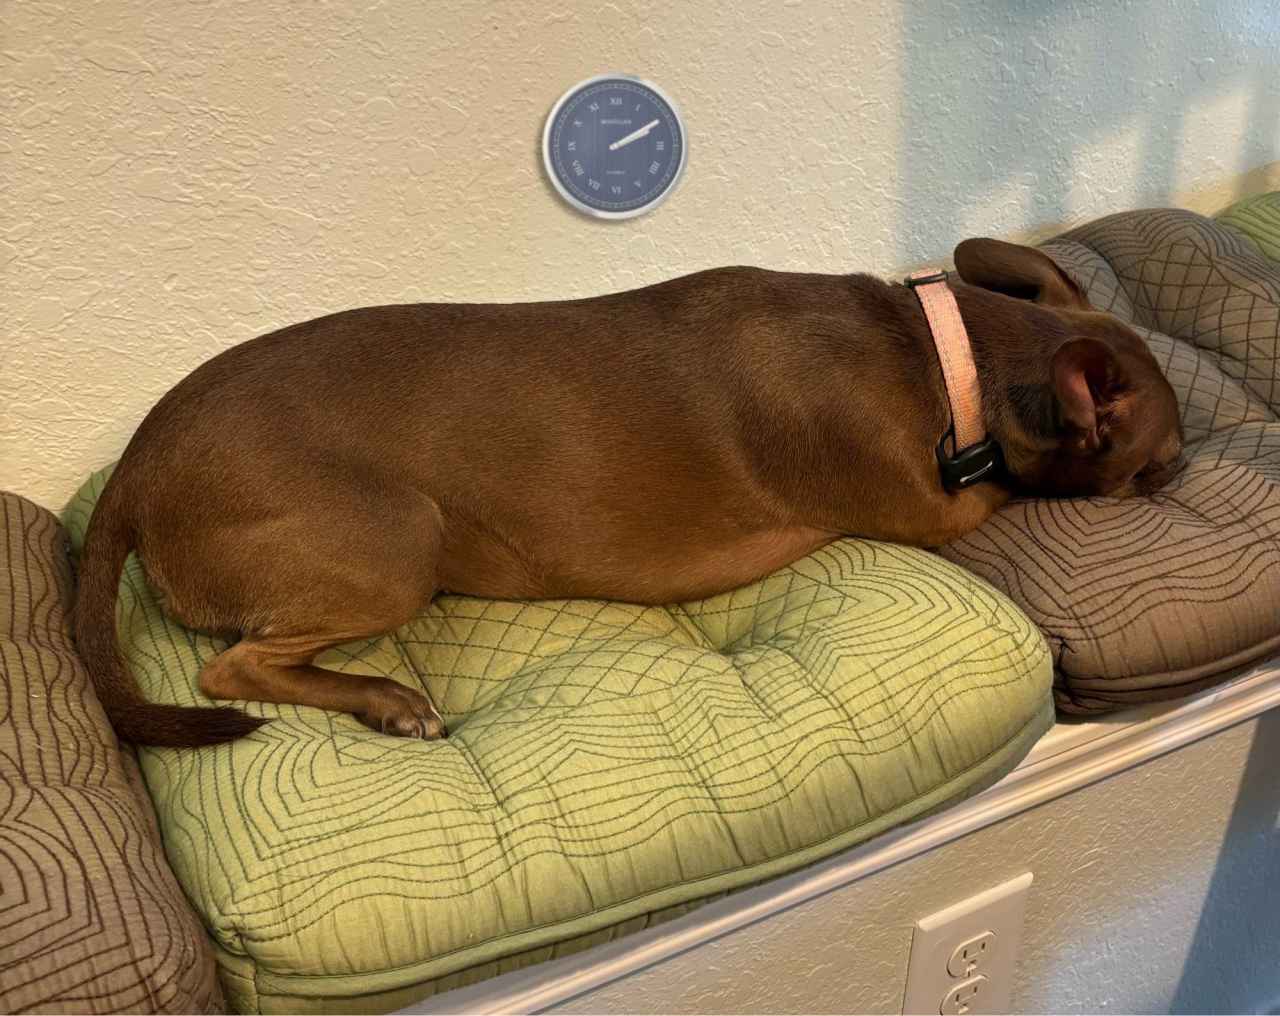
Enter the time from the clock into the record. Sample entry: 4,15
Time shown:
2,10
